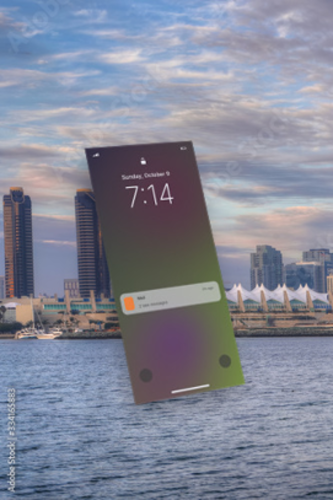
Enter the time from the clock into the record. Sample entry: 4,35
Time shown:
7,14
